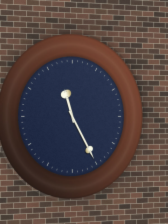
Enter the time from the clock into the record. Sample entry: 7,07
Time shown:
11,25
